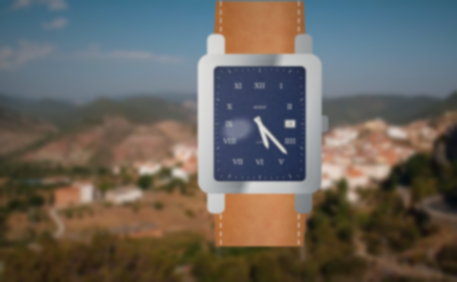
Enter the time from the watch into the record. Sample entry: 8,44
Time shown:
5,23
